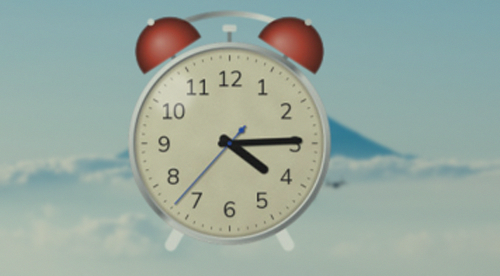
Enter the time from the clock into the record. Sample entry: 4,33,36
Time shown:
4,14,37
